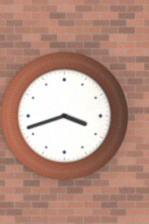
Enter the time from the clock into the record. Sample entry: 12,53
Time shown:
3,42
